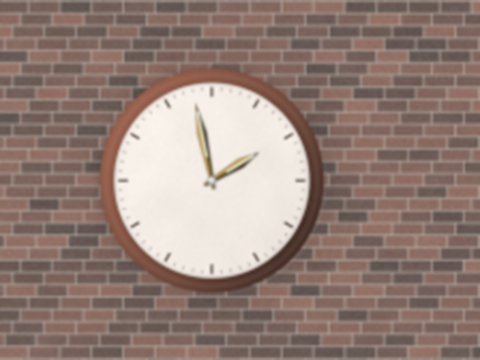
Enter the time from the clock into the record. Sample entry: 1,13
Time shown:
1,58
